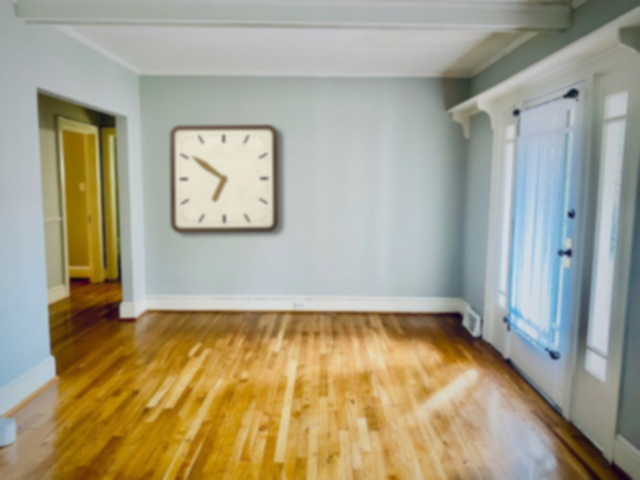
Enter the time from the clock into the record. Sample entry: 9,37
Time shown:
6,51
